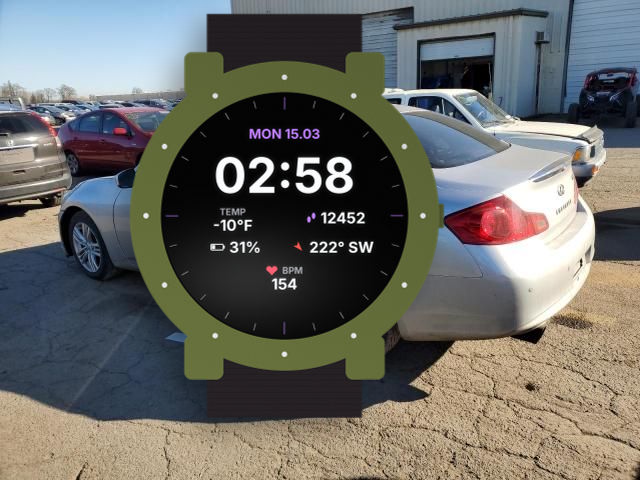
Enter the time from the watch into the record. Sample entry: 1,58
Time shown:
2,58
